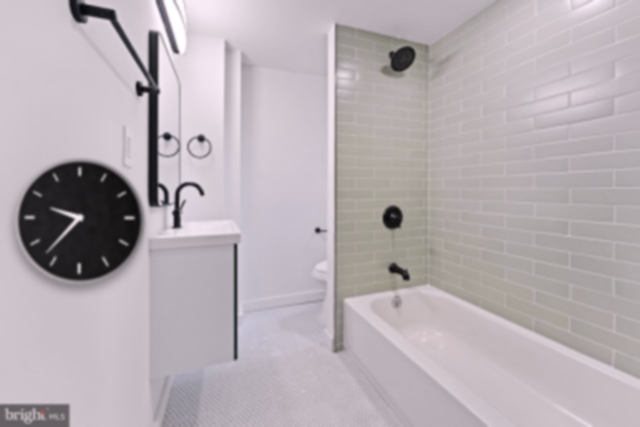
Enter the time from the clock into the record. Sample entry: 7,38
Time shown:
9,37
